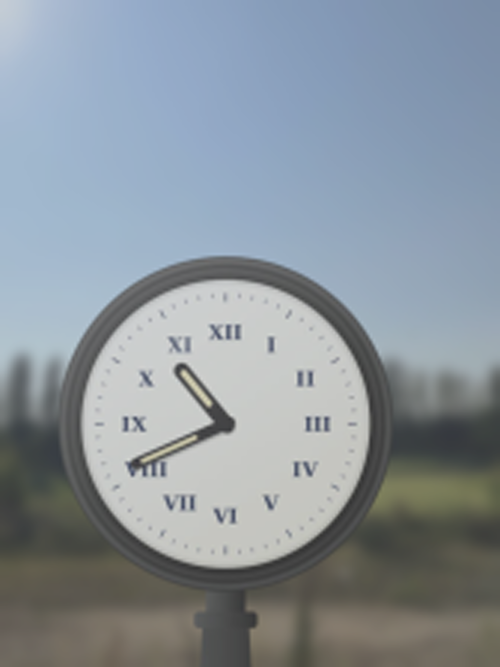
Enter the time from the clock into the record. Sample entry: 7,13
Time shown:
10,41
